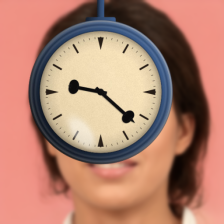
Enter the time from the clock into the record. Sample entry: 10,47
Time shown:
9,22
